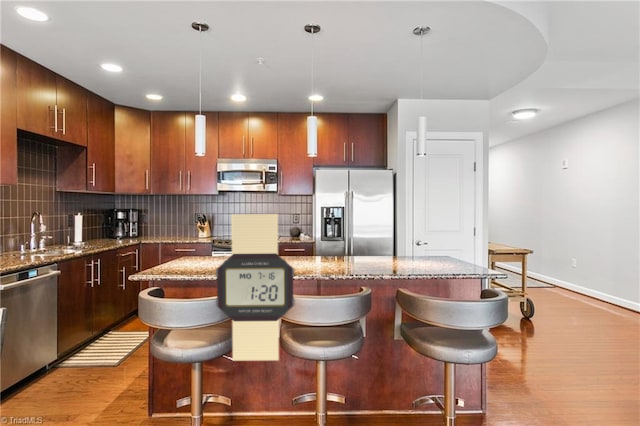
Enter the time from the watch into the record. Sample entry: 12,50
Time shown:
1,20
